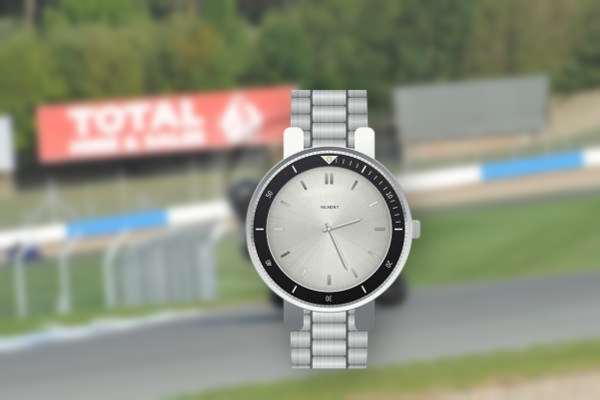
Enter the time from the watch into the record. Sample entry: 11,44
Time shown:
2,26
